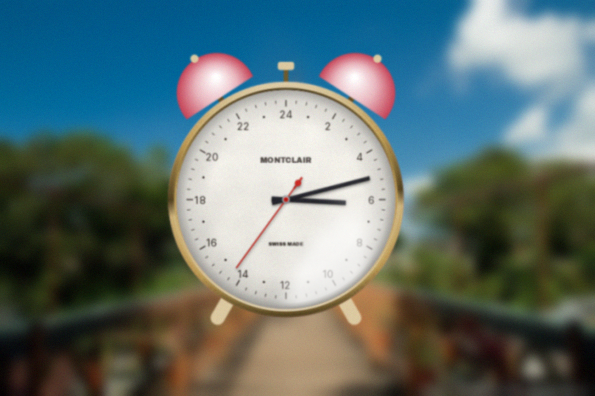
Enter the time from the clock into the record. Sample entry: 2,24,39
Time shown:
6,12,36
